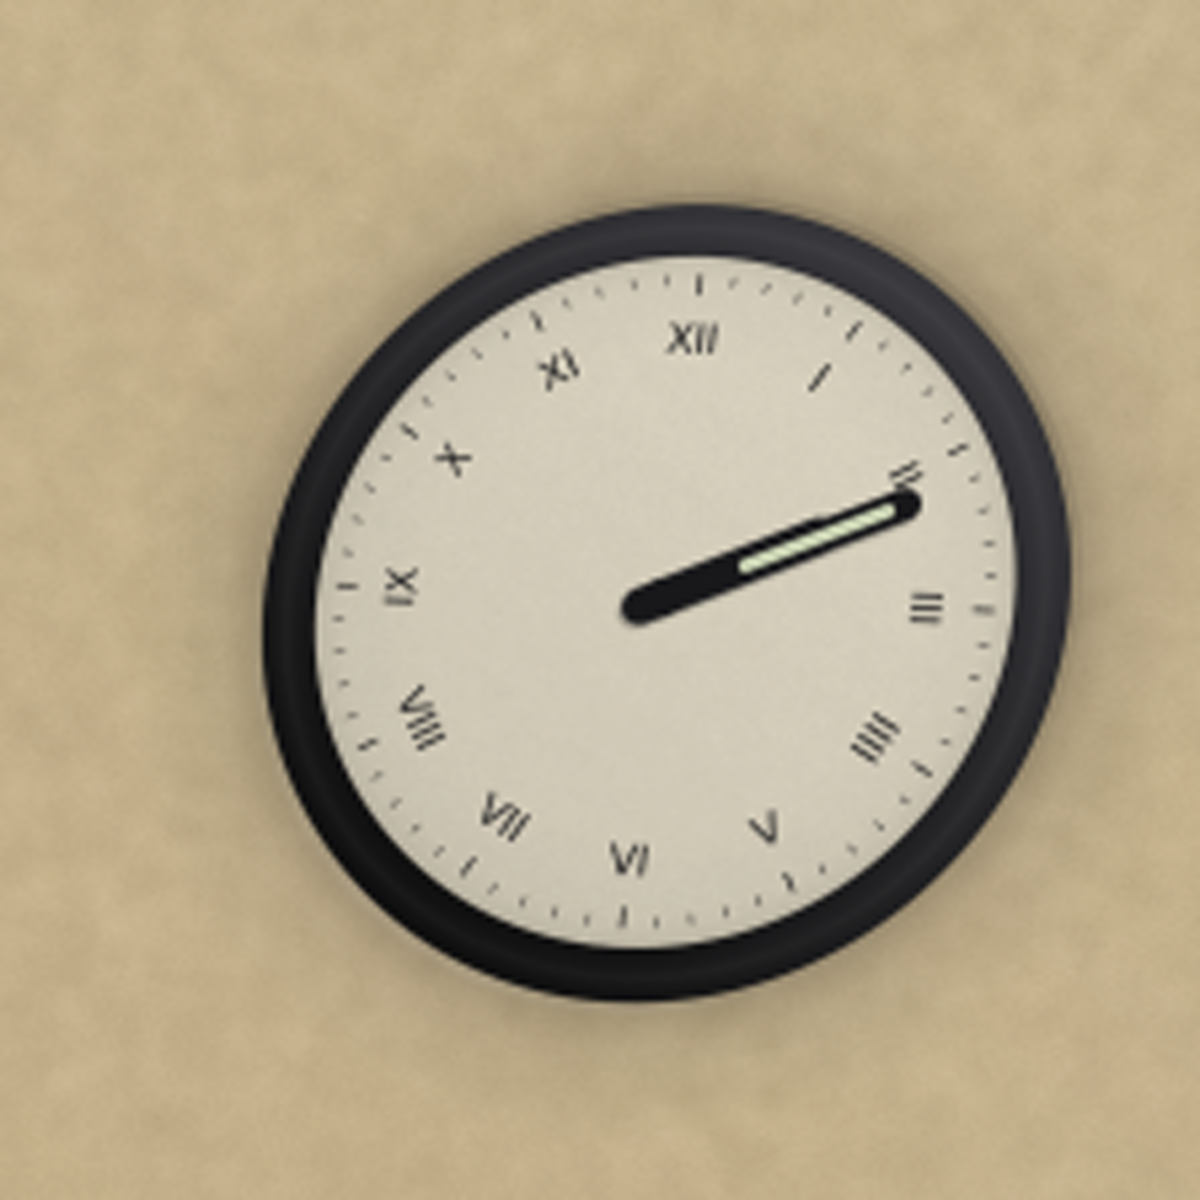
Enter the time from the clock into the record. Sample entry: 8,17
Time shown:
2,11
